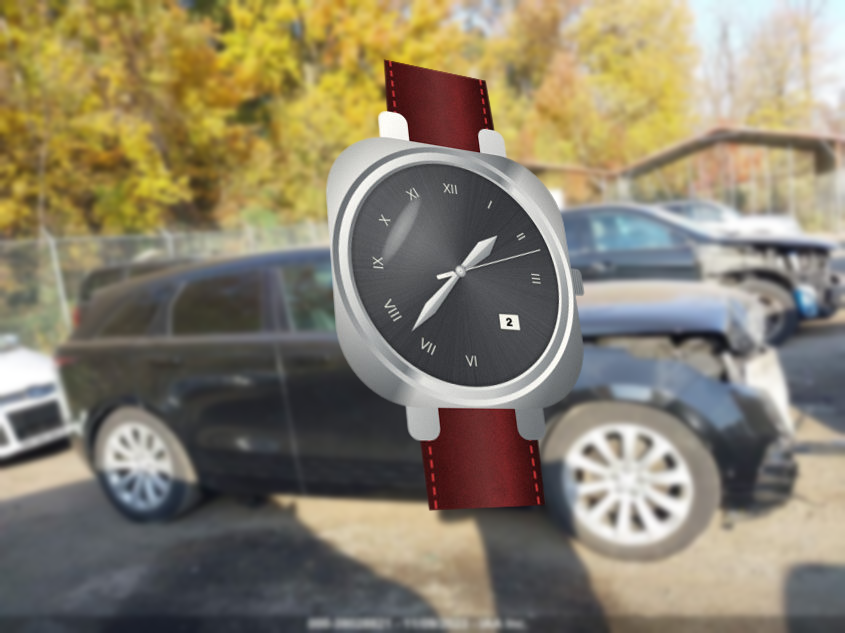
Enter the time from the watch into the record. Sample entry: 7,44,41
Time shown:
1,37,12
